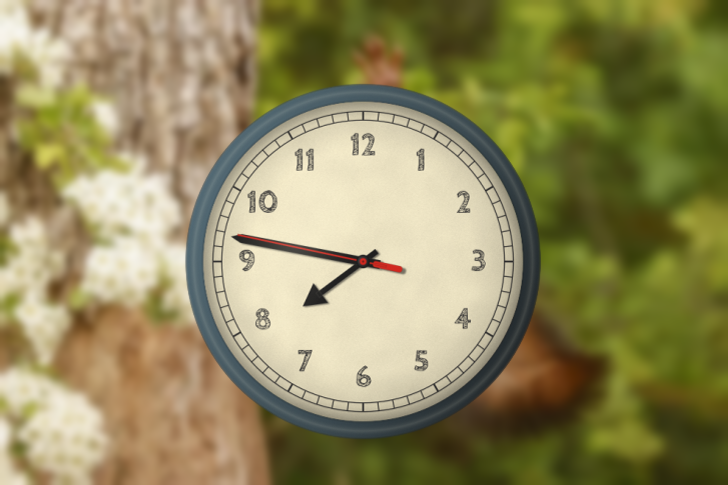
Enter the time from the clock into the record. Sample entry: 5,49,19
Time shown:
7,46,47
